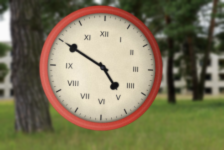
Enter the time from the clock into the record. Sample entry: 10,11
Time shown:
4,50
